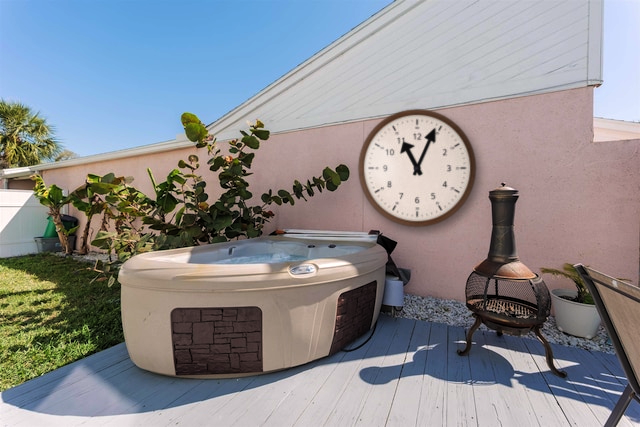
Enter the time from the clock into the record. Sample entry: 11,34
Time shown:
11,04
